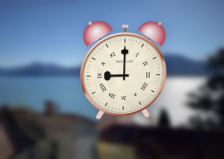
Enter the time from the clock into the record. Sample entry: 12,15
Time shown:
9,00
